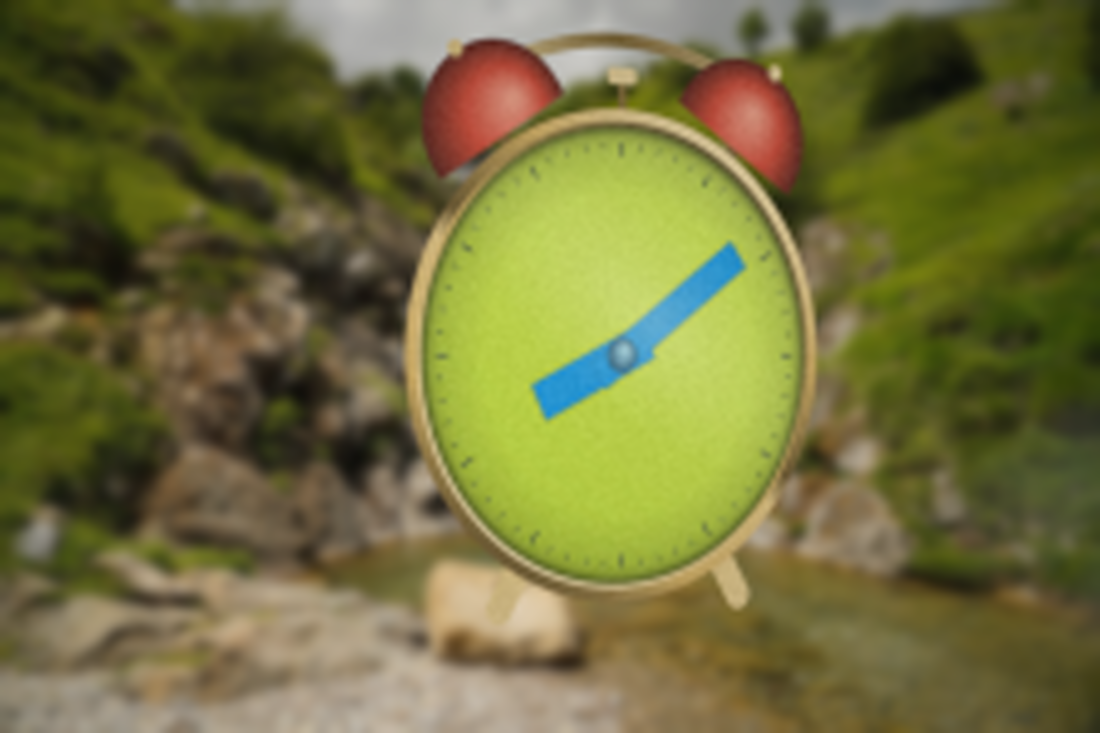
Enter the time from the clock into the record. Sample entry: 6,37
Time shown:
8,09
